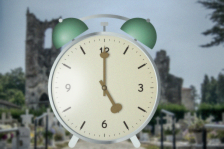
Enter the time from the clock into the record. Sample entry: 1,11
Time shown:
5,00
